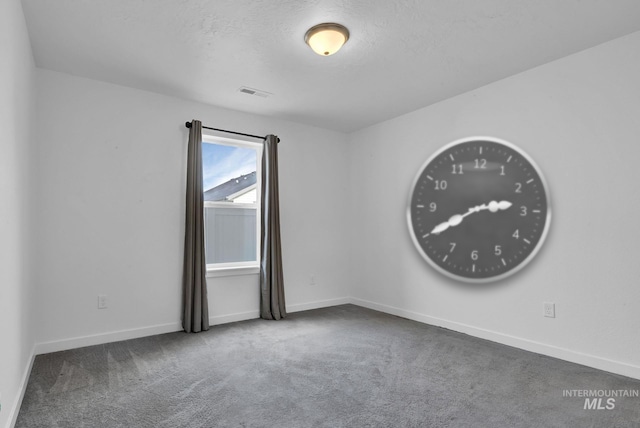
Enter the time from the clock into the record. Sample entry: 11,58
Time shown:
2,40
